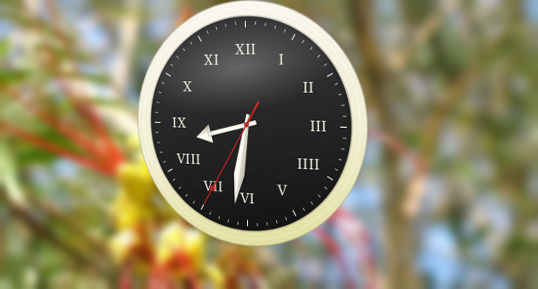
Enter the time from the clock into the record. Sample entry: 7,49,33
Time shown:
8,31,35
